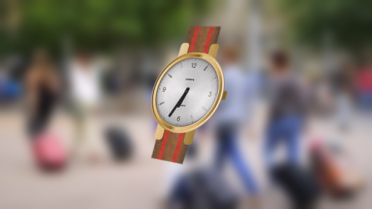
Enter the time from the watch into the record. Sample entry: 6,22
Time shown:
6,34
